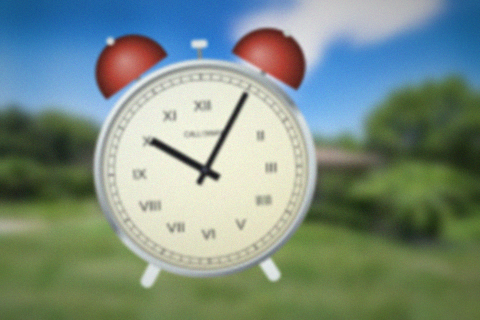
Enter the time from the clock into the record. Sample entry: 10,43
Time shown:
10,05
